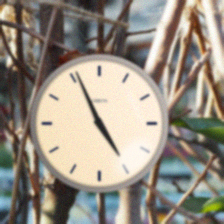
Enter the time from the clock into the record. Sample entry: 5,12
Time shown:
4,56
